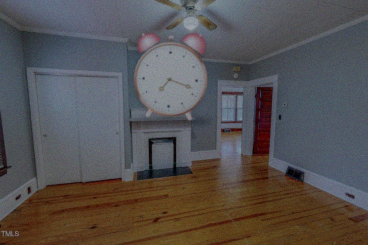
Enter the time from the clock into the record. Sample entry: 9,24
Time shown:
7,18
